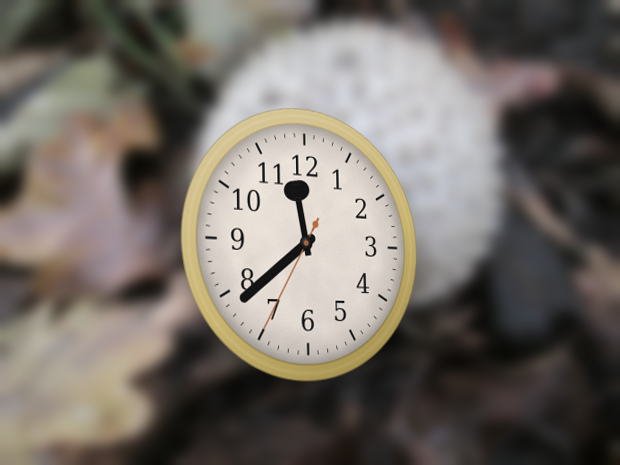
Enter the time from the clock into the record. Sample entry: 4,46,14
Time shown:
11,38,35
